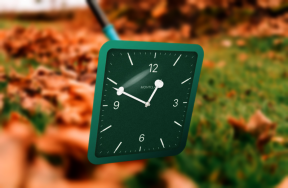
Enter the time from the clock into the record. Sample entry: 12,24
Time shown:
12,49
